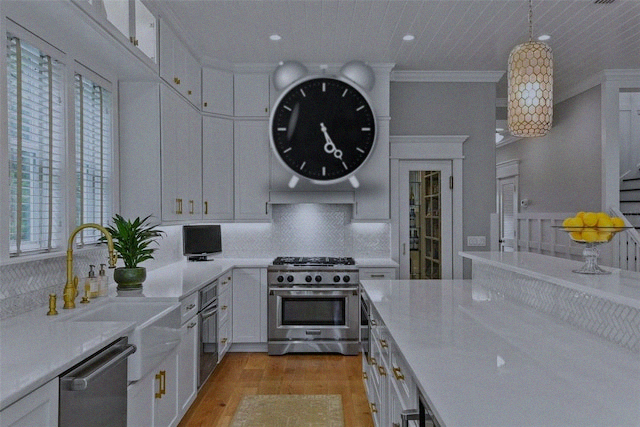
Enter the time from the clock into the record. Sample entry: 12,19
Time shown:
5,25
